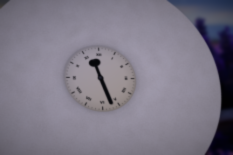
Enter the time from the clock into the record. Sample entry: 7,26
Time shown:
11,27
